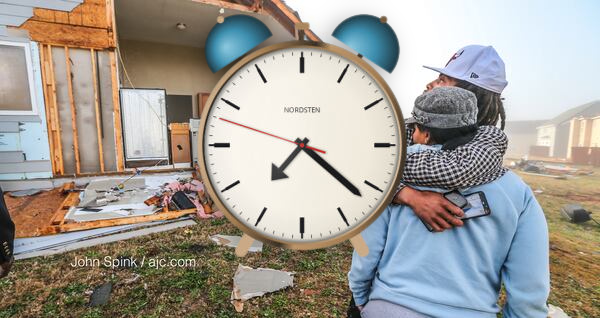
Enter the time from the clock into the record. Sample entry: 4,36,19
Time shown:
7,21,48
